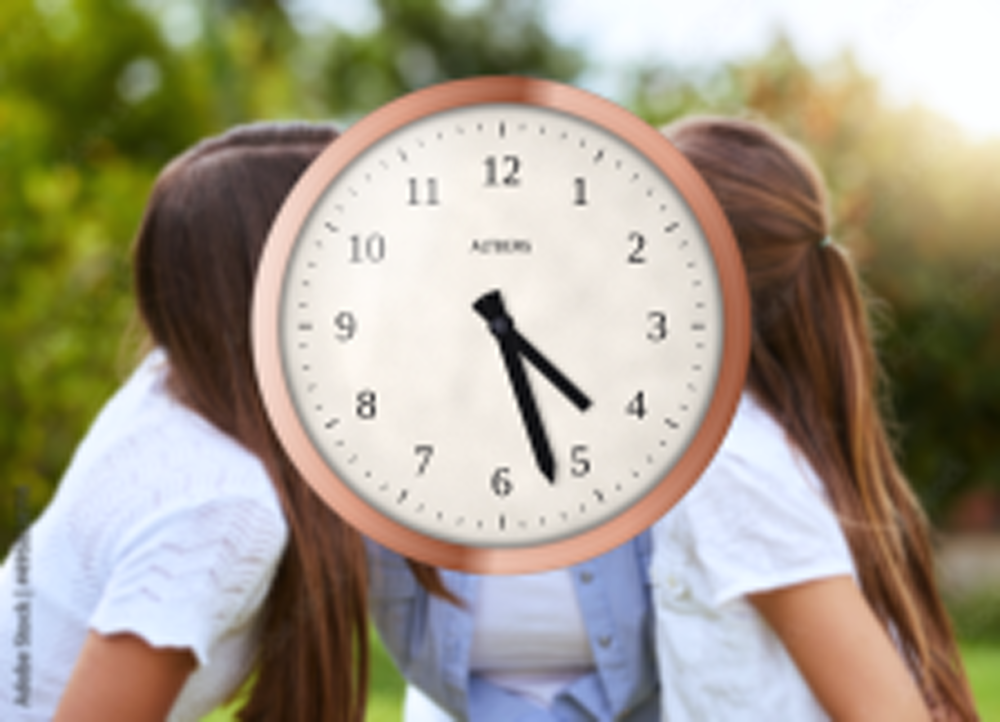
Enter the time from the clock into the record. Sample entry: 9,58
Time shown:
4,27
